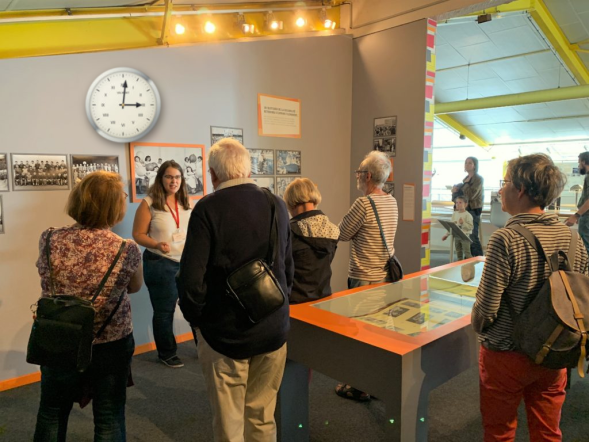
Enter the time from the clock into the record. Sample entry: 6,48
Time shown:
3,01
